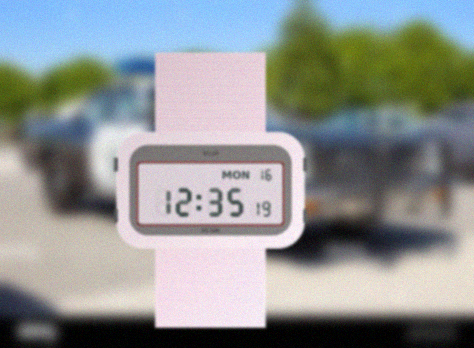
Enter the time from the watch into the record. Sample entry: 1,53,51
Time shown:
12,35,19
